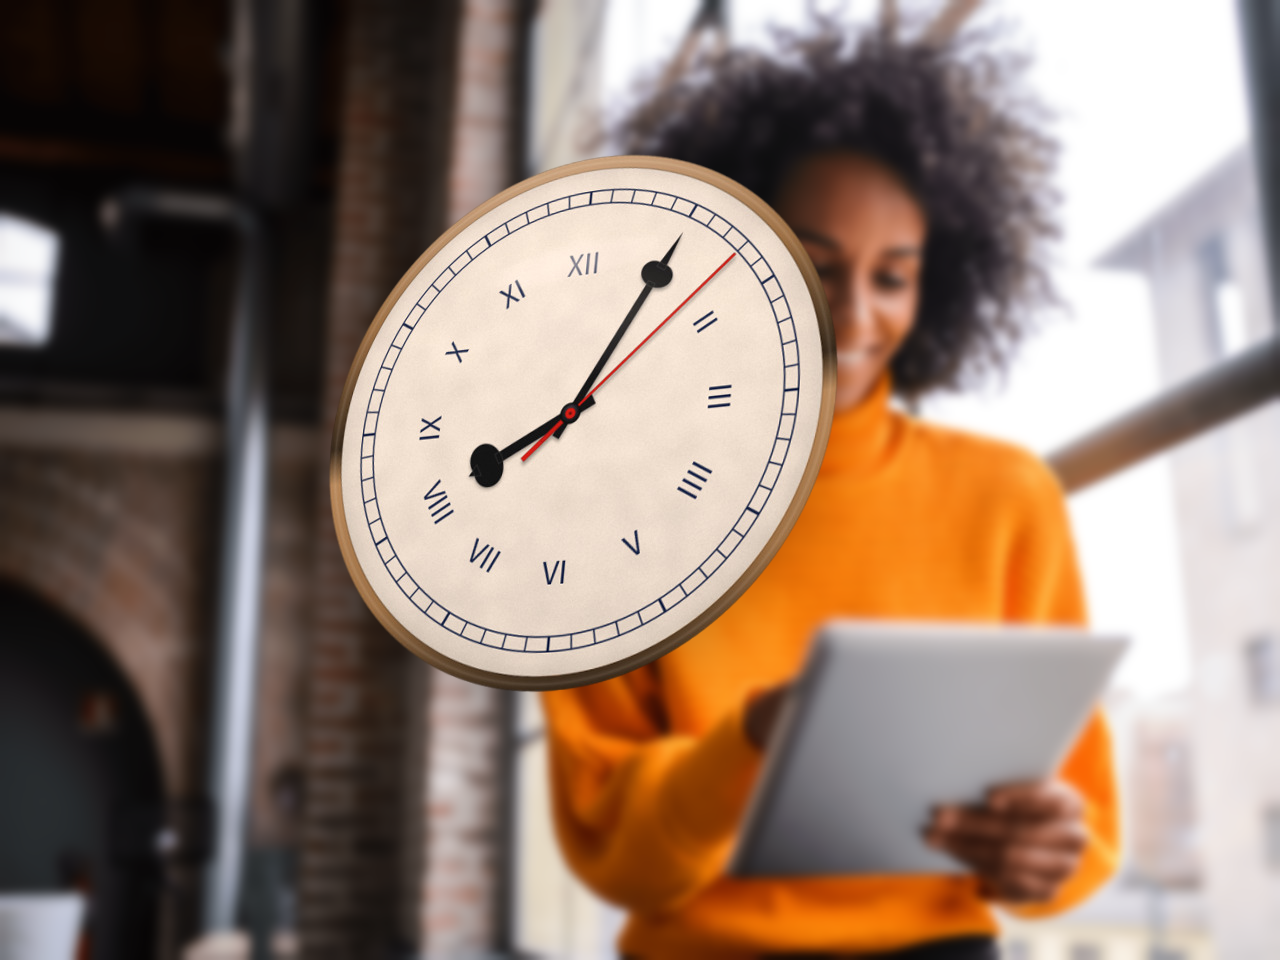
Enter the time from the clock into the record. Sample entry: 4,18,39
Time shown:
8,05,08
